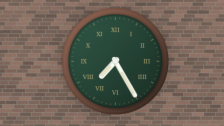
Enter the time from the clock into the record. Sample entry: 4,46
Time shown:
7,25
